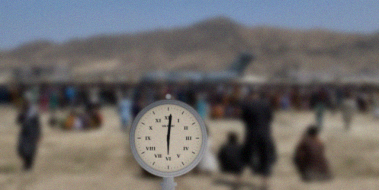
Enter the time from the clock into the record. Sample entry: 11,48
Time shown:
6,01
